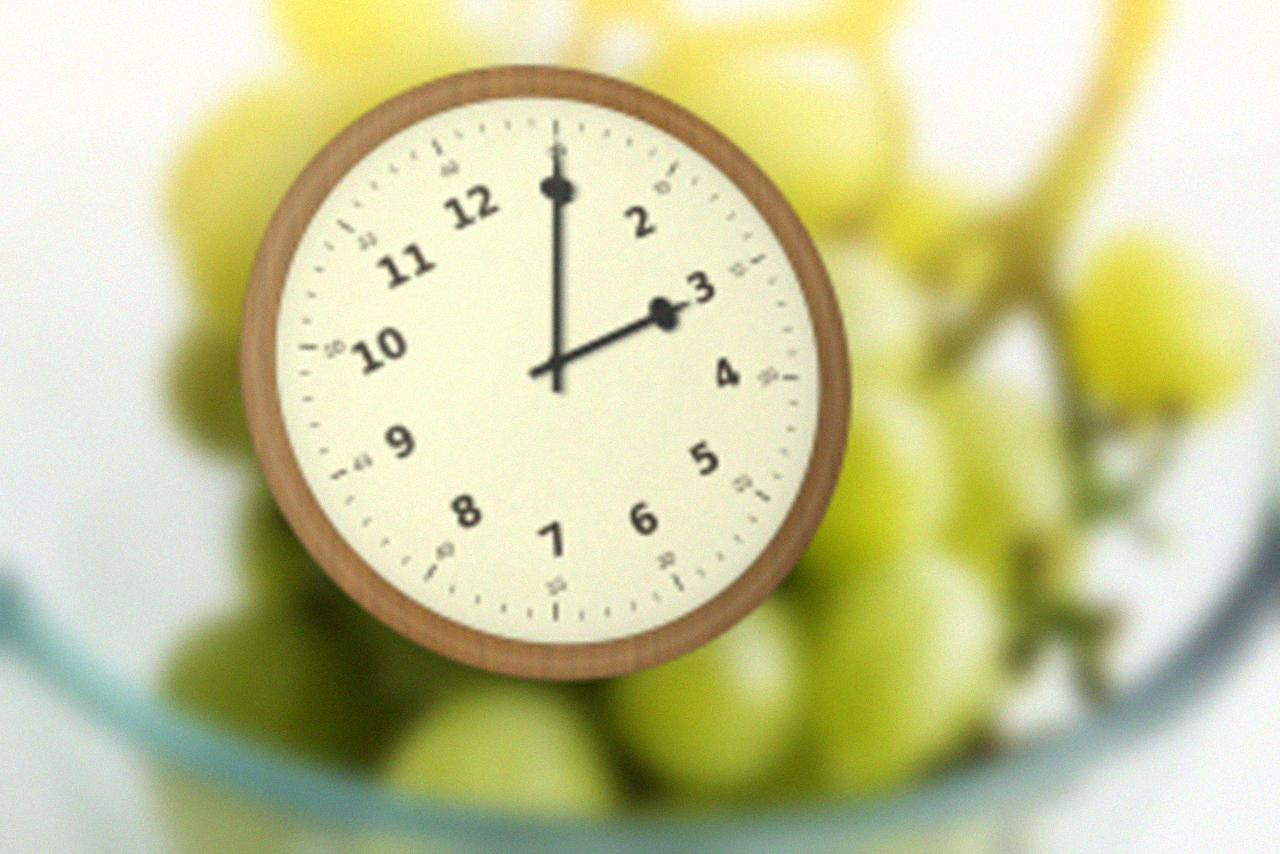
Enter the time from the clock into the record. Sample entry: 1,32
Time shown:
3,05
